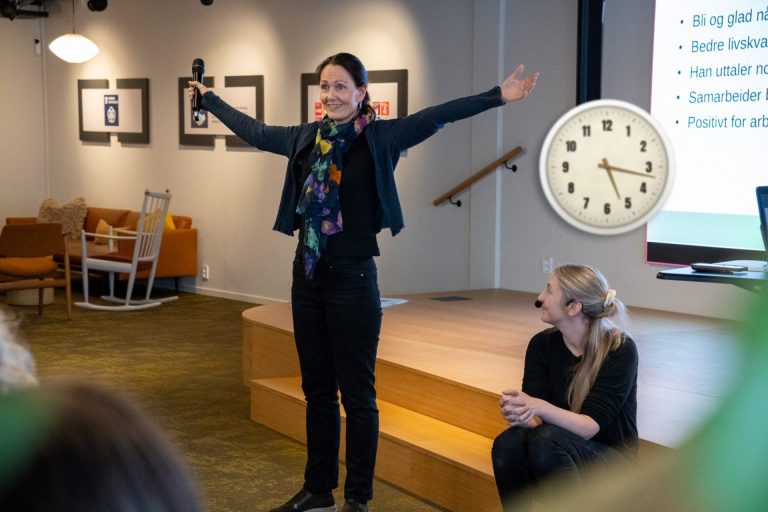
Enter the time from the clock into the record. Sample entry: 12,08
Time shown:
5,17
